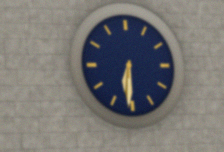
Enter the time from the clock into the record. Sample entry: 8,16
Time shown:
6,31
